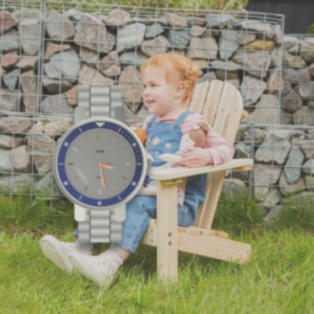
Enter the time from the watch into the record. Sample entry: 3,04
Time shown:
3,28
